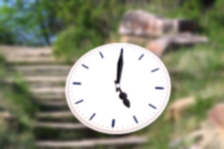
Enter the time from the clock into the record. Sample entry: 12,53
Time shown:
5,00
